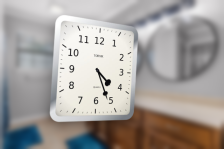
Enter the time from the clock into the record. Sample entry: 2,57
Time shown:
4,26
